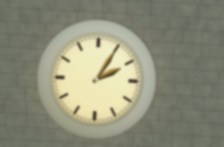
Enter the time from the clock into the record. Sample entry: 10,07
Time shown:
2,05
